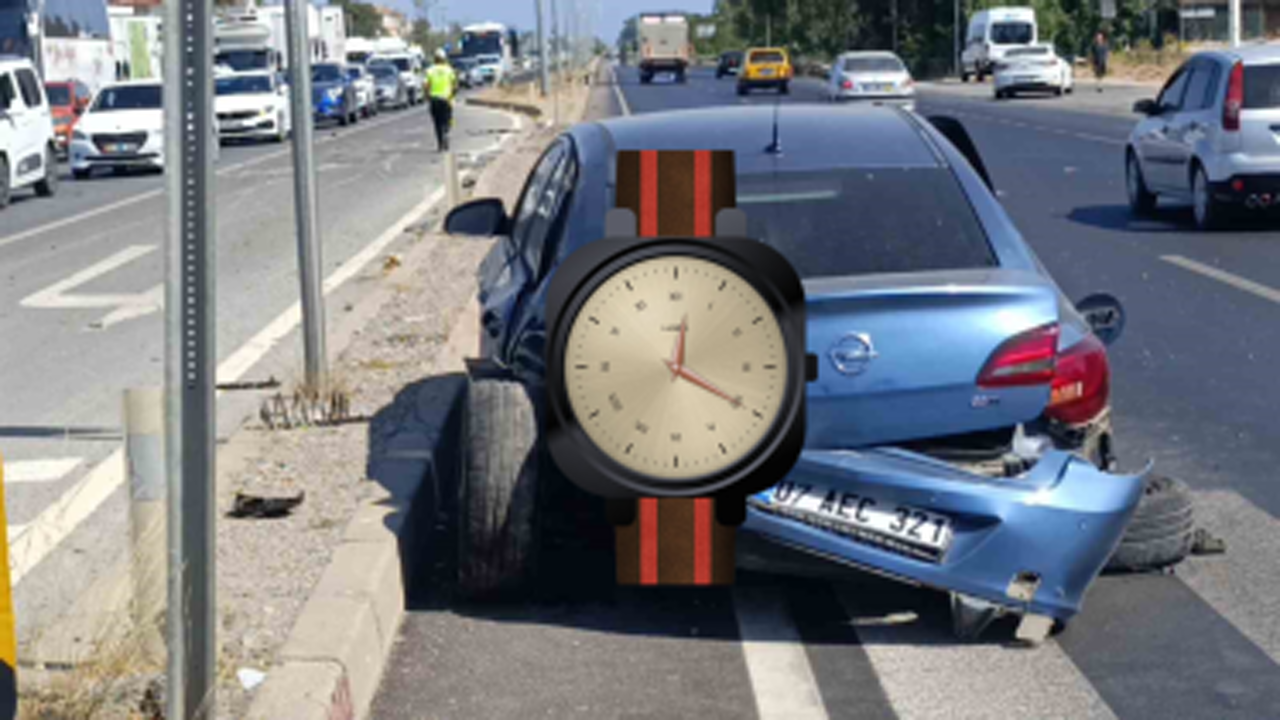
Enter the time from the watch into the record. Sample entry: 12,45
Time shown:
12,20
